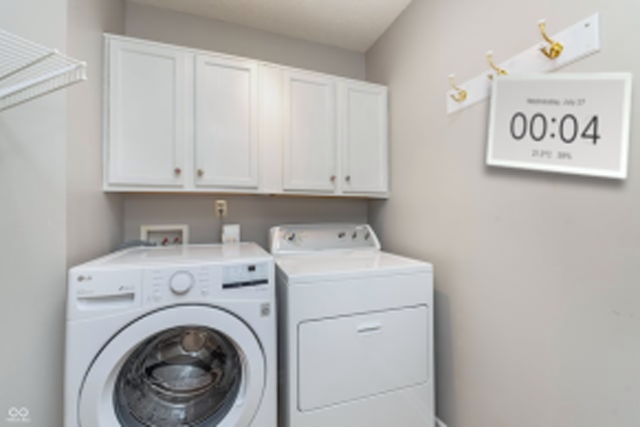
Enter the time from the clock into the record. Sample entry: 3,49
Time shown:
0,04
